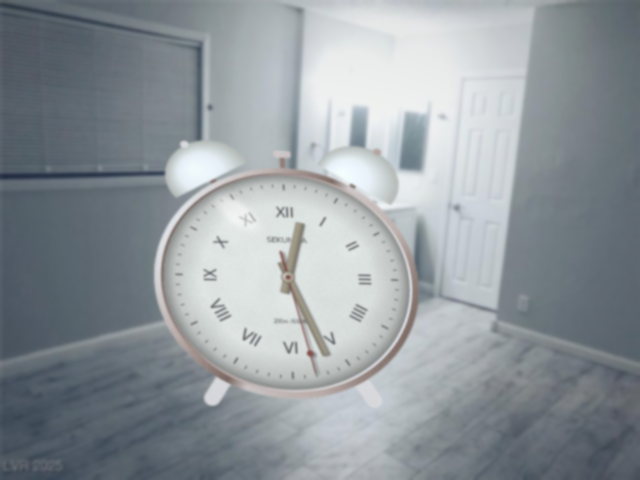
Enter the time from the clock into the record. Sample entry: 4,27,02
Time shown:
12,26,28
